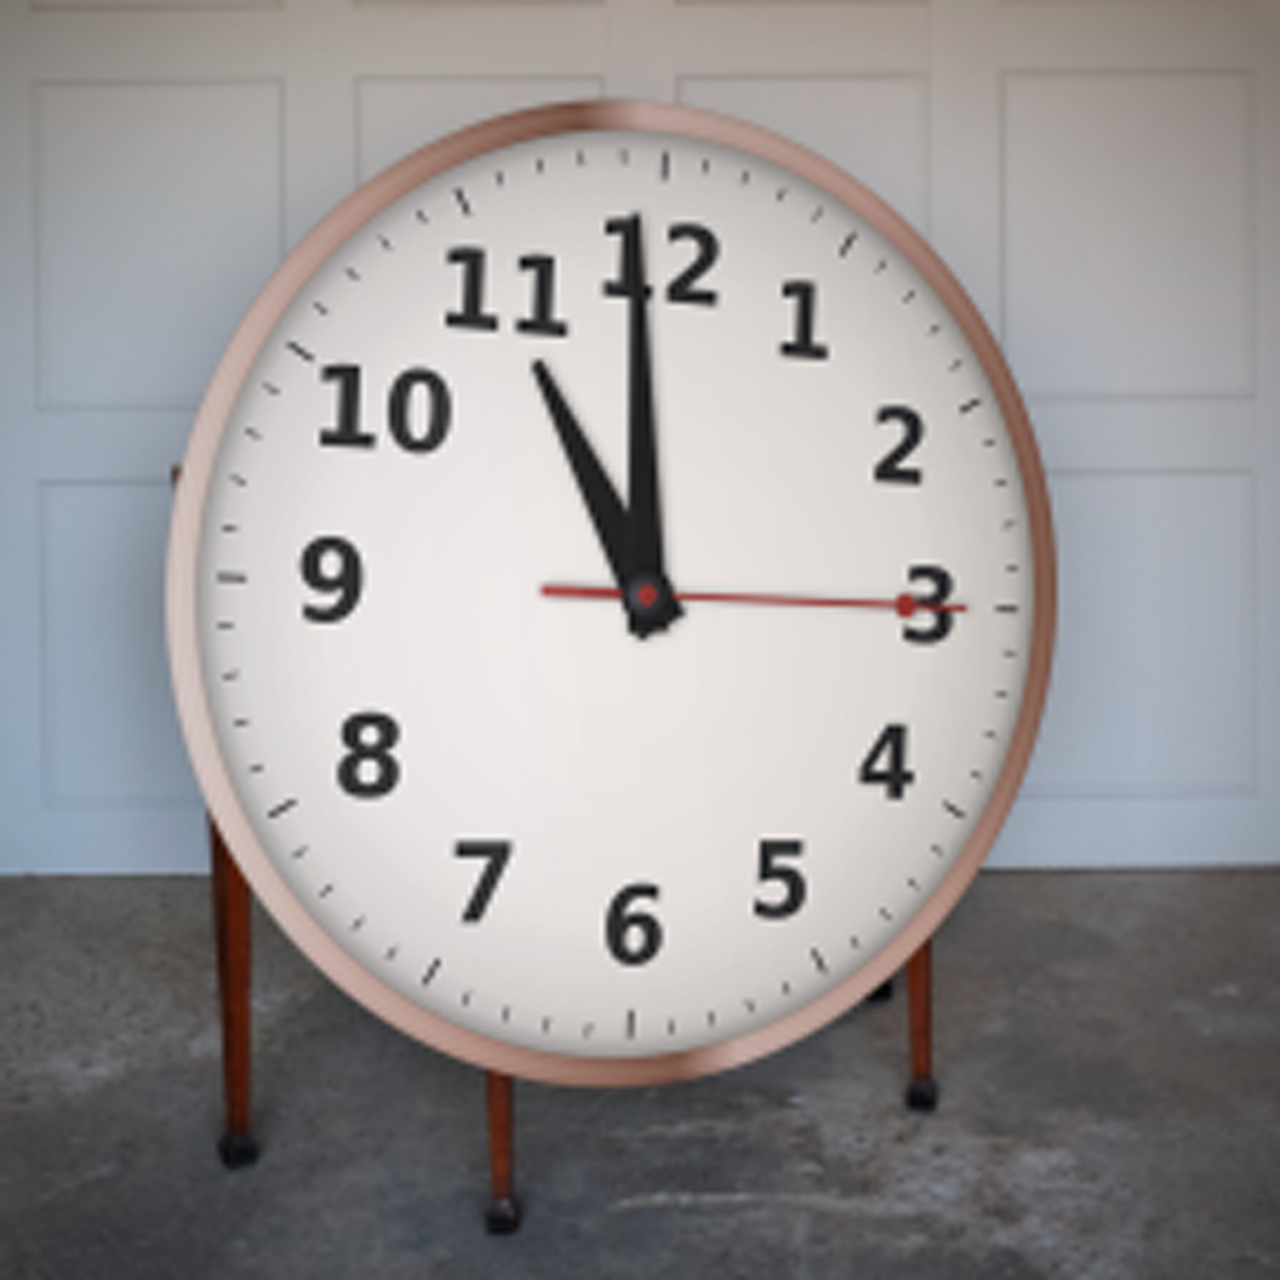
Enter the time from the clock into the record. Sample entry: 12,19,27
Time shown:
10,59,15
